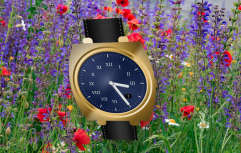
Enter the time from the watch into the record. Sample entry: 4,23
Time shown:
3,25
